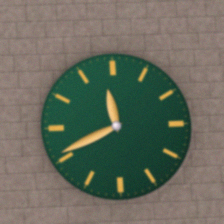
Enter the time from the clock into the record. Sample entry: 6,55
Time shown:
11,41
